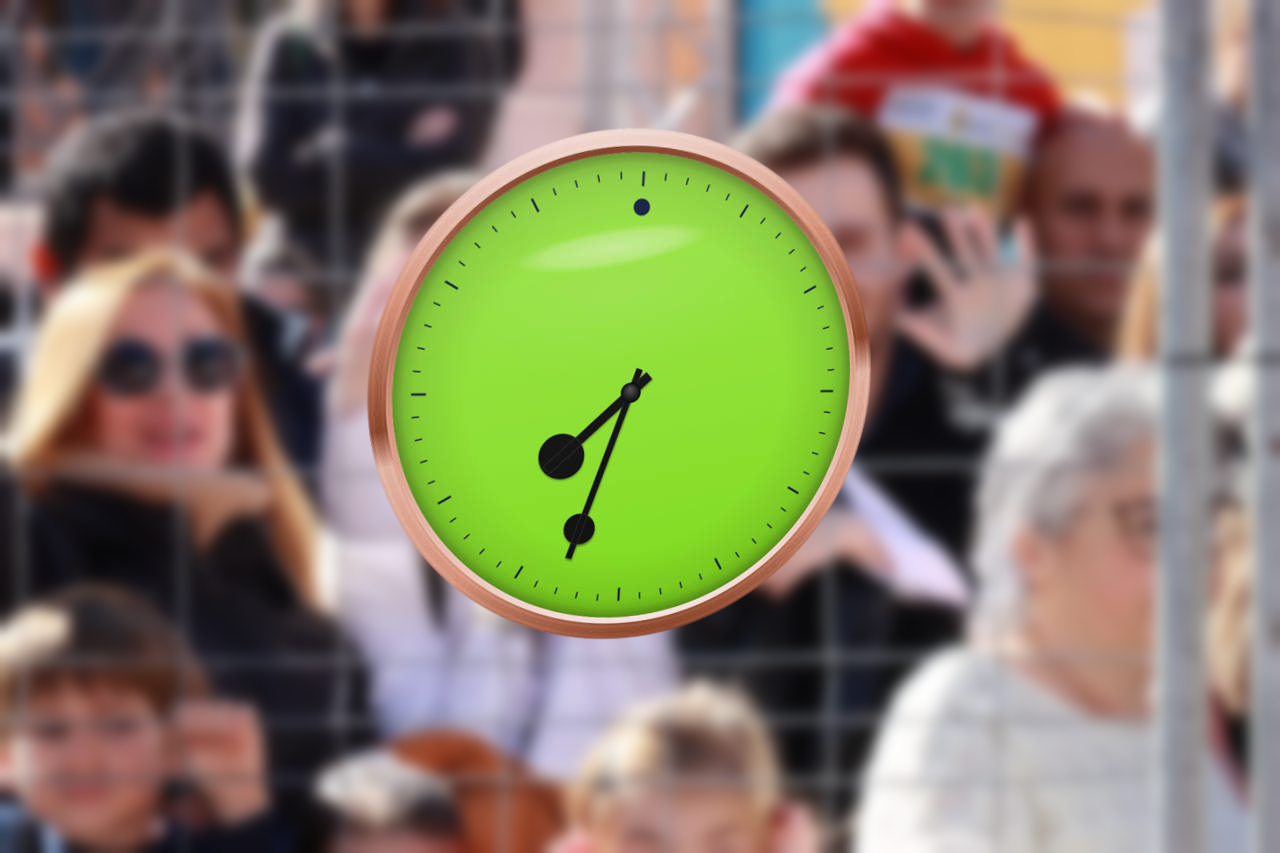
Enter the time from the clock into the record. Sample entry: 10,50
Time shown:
7,33
